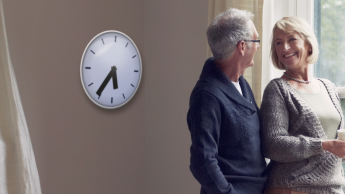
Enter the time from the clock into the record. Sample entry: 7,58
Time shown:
5,36
